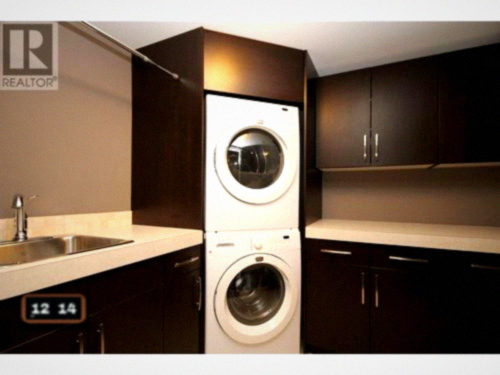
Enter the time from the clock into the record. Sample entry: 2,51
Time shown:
12,14
